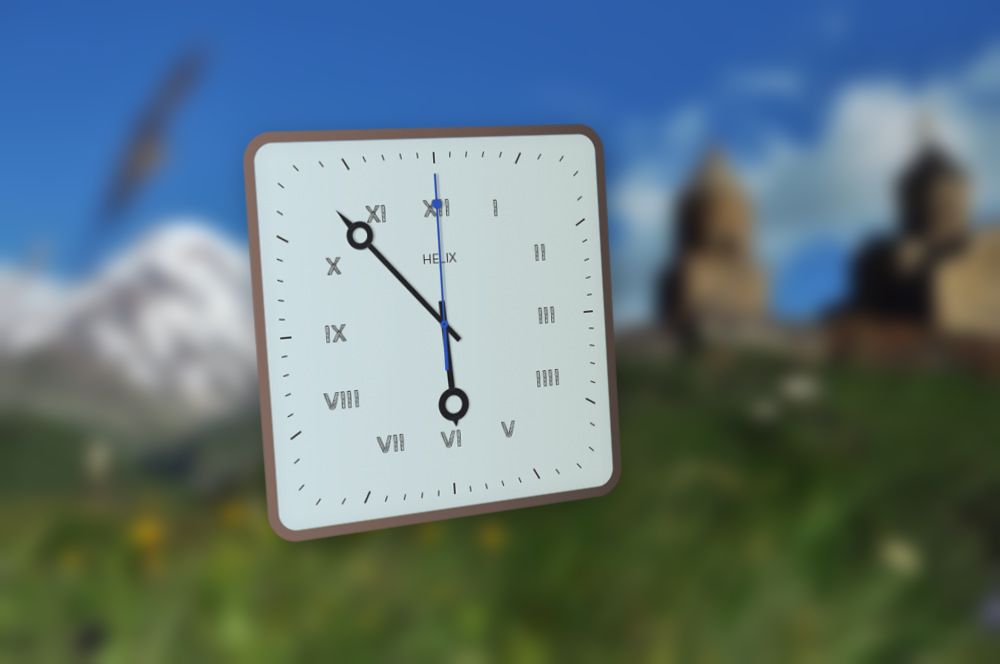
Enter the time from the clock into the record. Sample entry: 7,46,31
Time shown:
5,53,00
